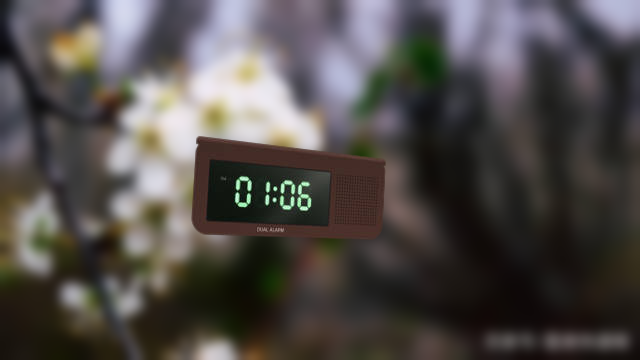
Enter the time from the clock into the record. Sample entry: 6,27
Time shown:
1,06
